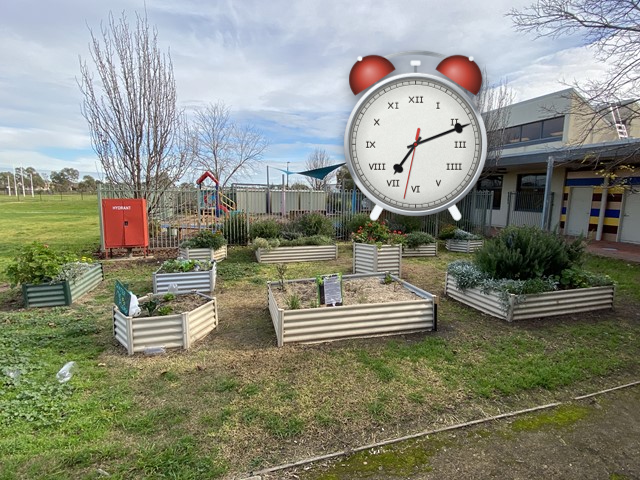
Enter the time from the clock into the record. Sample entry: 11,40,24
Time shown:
7,11,32
